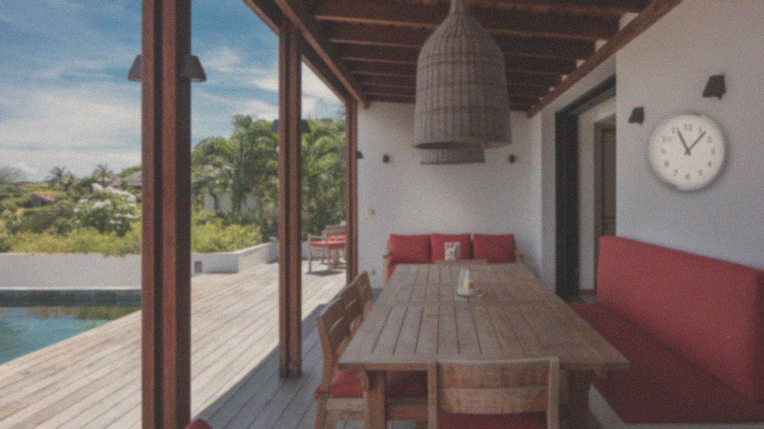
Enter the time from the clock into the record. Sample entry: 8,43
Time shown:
11,07
